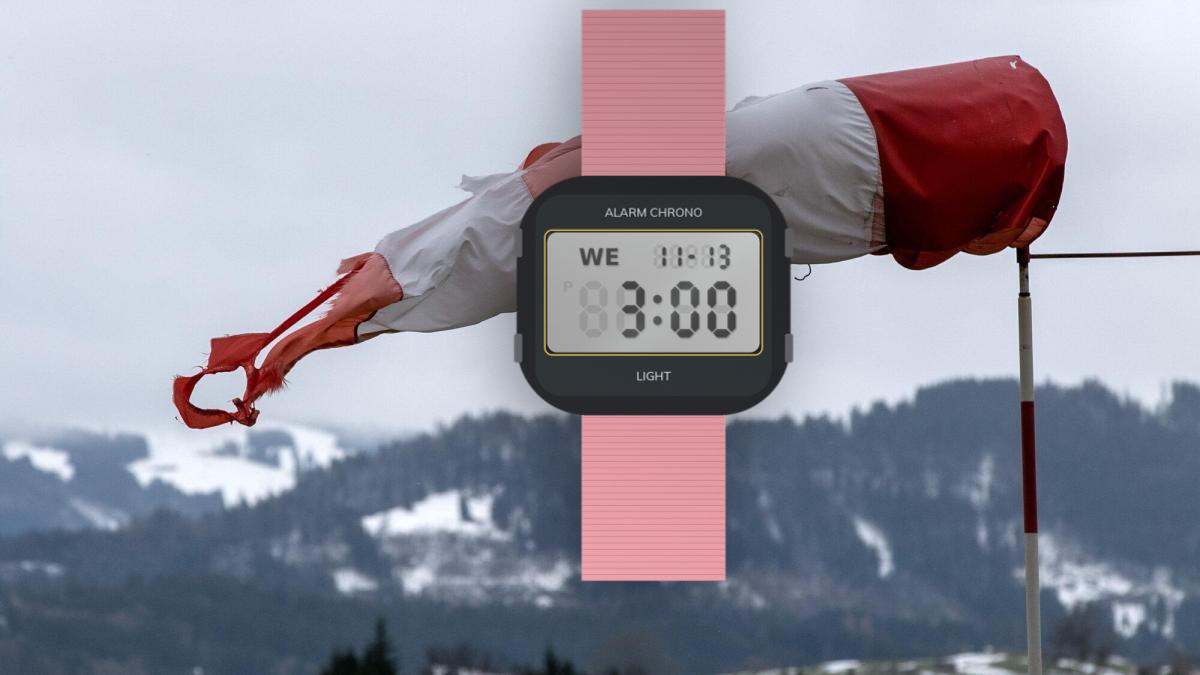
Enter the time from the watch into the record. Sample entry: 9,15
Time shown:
3,00
